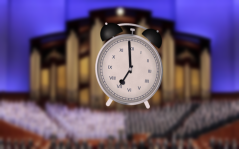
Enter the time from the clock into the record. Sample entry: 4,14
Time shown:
6,59
